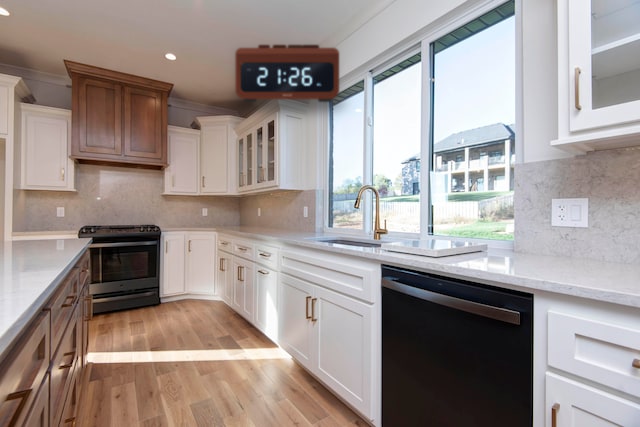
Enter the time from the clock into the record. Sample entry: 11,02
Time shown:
21,26
